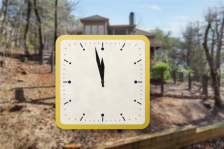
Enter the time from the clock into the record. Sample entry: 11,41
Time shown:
11,58
